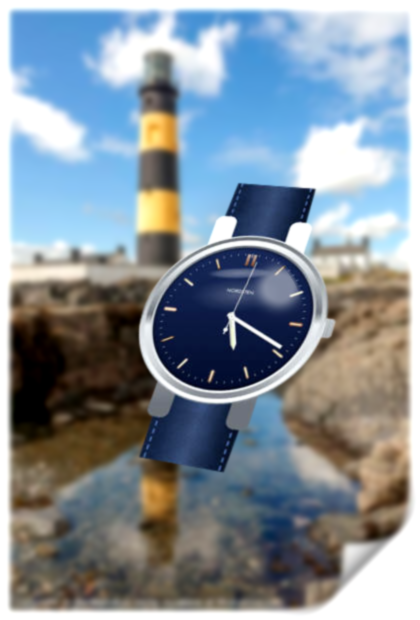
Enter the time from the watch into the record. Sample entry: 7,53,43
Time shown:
5,19,01
